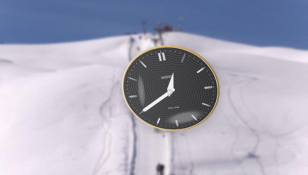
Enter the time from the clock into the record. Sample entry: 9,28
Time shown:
12,40
